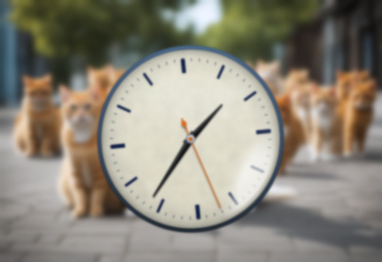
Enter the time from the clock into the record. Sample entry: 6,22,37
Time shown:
1,36,27
